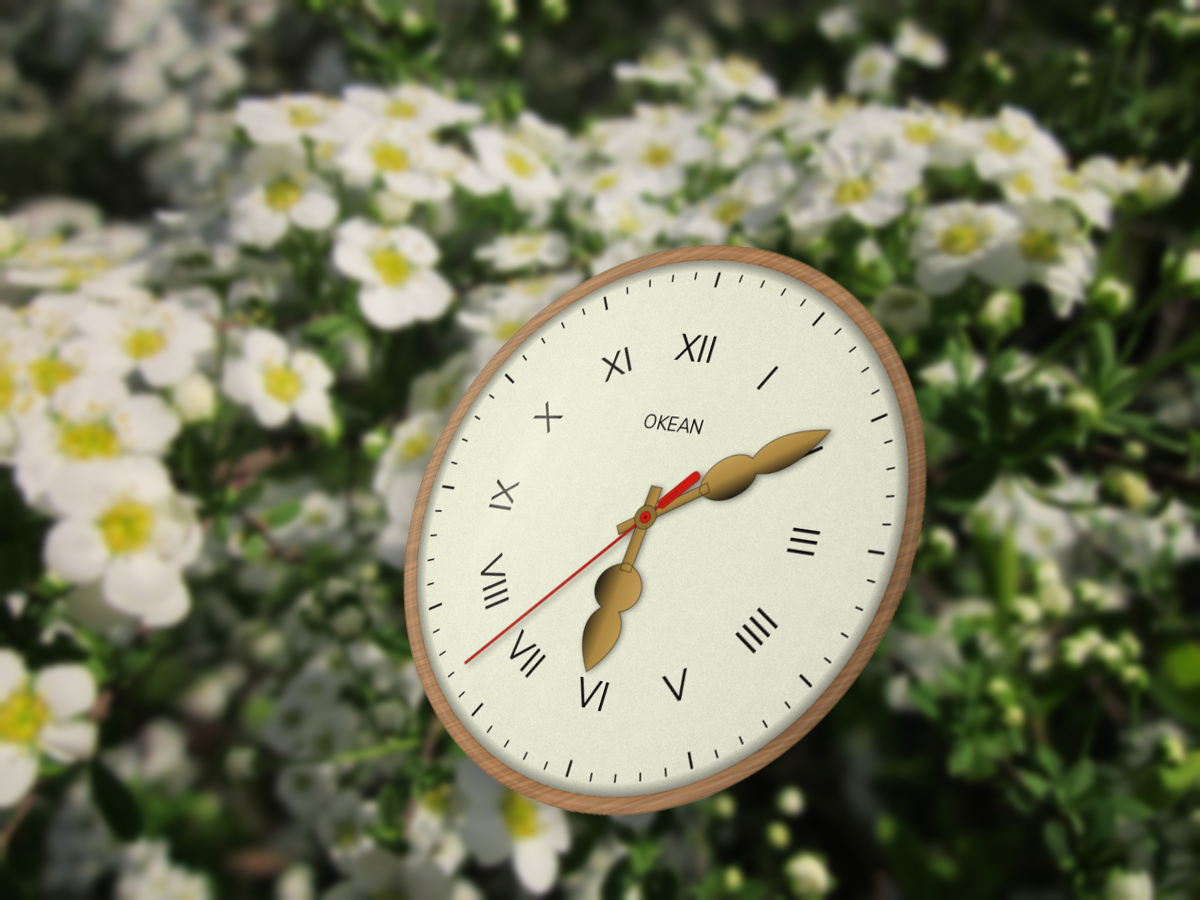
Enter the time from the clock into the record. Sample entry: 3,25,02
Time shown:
6,09,37
